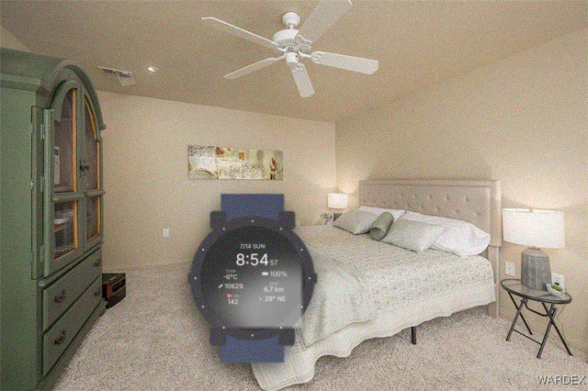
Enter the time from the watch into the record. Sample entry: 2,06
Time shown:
8,54
